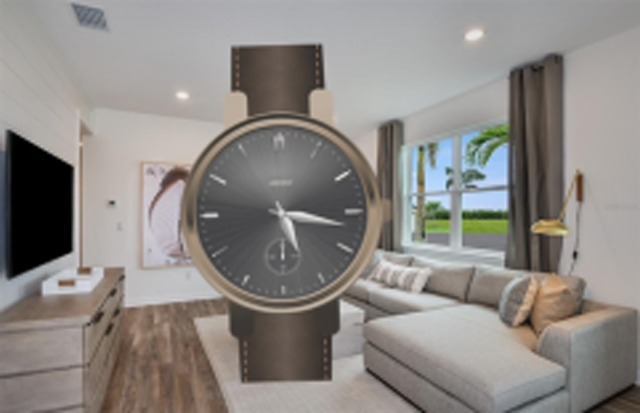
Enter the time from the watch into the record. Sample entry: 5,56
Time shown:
5,17
